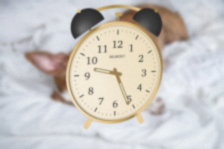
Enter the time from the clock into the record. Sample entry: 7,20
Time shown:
9,26
